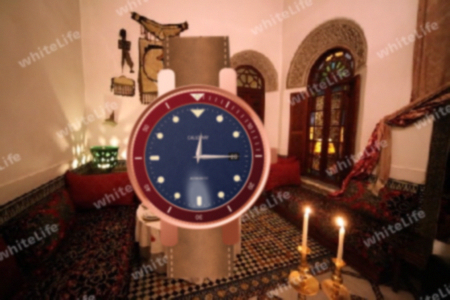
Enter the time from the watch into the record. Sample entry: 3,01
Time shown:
12,15
